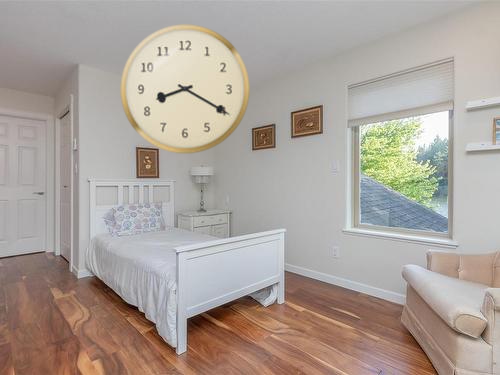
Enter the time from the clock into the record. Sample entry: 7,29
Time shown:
8,20
